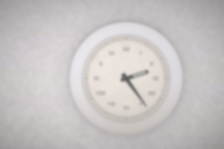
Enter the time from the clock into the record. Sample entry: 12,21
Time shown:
2,24
